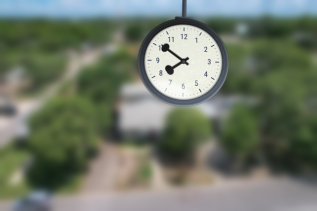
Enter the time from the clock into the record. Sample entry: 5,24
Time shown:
7,51
